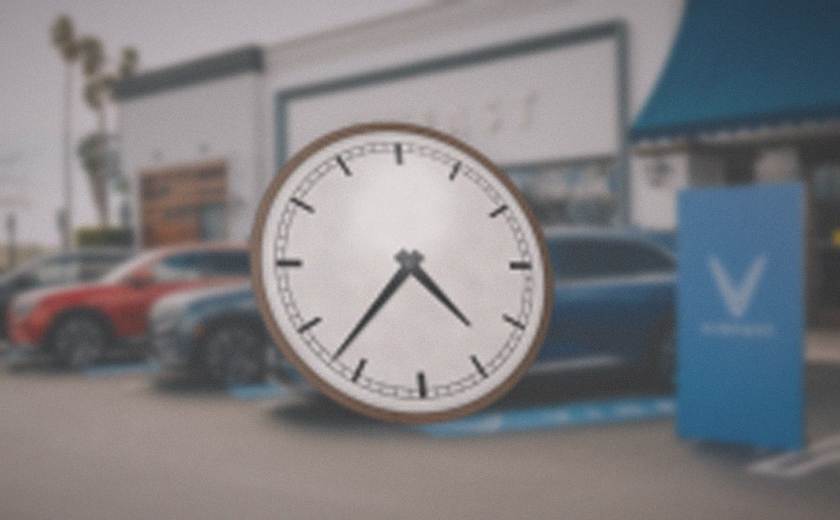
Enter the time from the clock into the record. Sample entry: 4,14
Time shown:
4,37
